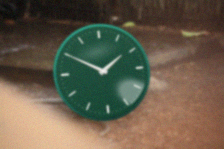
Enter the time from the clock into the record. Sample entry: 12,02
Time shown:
1,50
